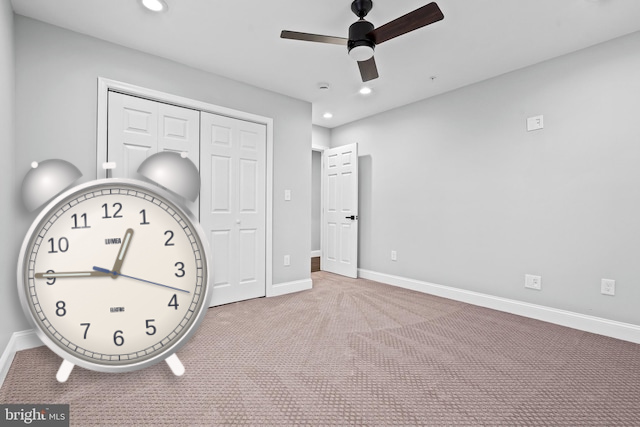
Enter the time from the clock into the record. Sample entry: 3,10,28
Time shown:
12,45,18
